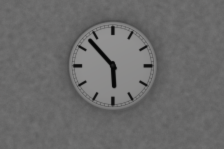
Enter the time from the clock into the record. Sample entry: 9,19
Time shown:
5,53
